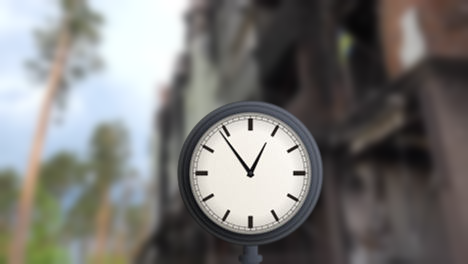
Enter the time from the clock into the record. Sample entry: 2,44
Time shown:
12,54
